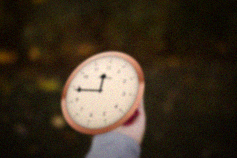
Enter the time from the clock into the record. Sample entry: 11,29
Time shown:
11,44
